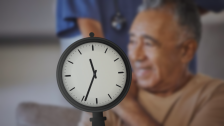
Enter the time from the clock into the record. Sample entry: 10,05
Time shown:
11,34
